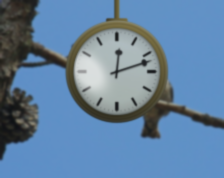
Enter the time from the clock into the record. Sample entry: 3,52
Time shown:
12,12
